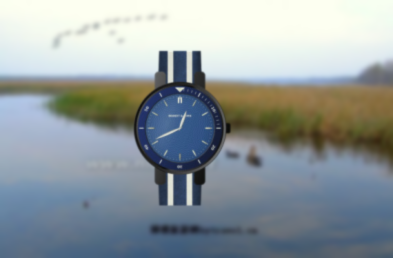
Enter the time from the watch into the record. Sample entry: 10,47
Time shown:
12,41
